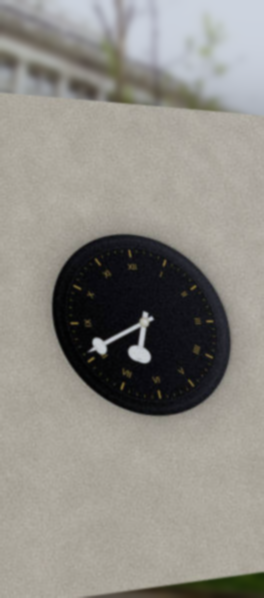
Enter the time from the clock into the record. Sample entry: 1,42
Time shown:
6,41
